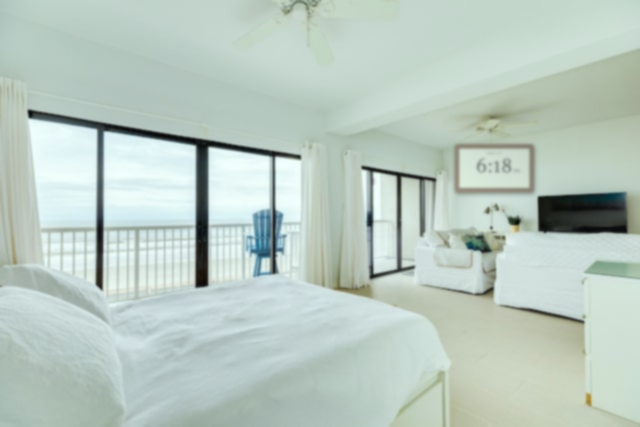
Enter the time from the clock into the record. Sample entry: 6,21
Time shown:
6,18
